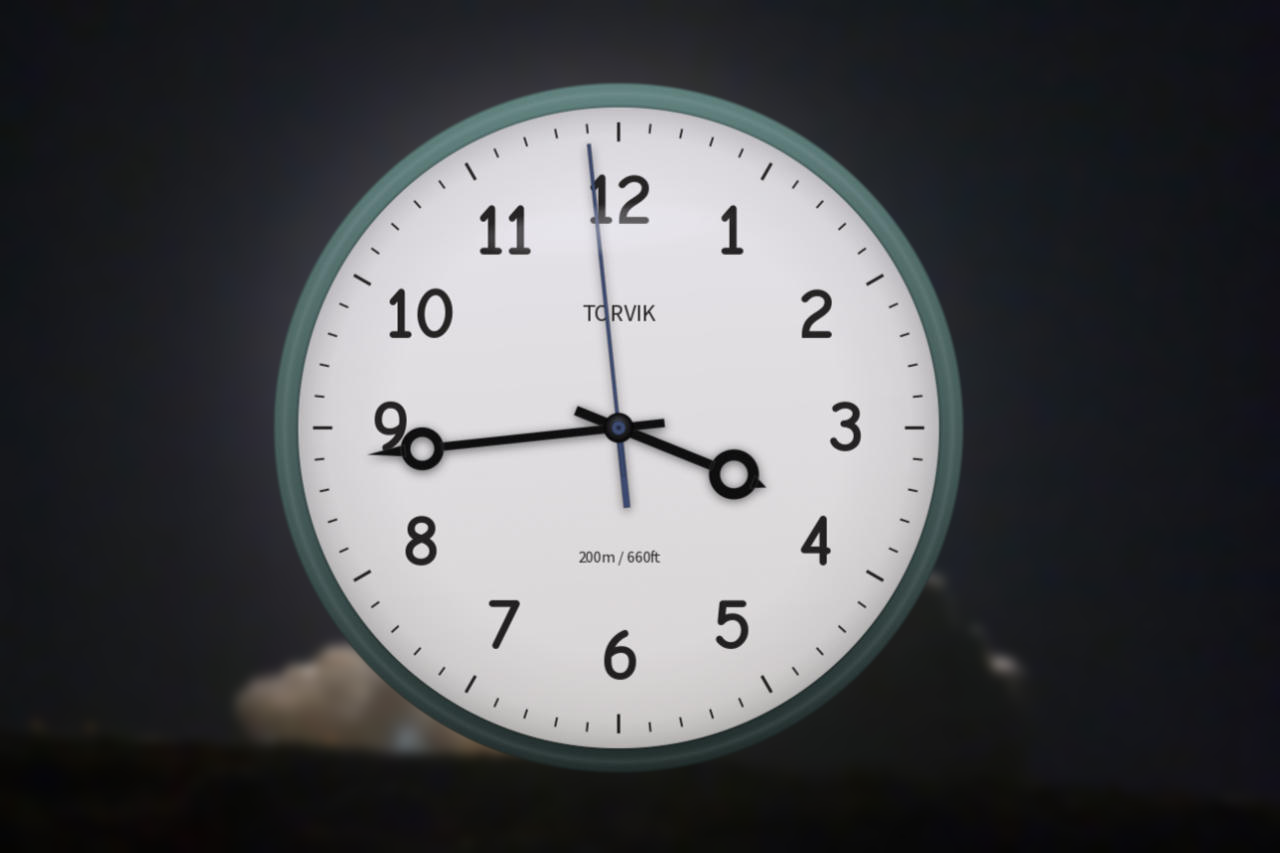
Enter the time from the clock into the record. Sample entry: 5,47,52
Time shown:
3,43,59
